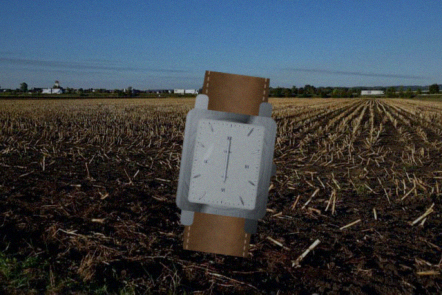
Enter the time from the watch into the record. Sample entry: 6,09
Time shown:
6,00
